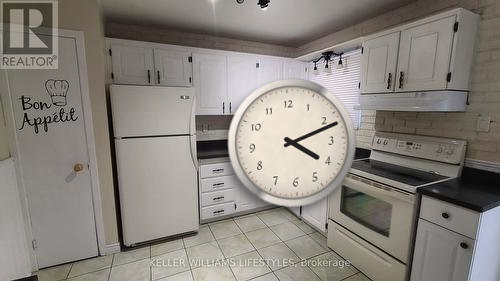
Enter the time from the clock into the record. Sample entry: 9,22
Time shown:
4,12
